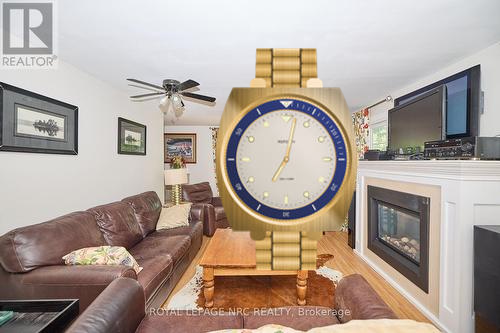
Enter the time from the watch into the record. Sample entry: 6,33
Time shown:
7,02
